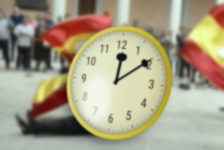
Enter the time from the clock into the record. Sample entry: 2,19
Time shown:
12,09
